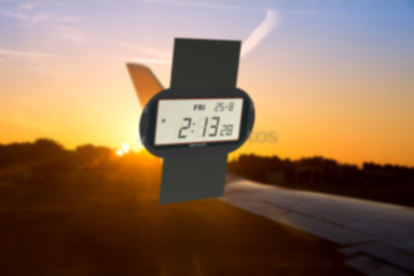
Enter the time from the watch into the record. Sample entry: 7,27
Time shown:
2,13
